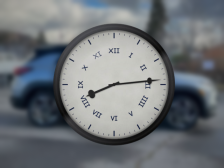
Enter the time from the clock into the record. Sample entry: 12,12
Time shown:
8,14
